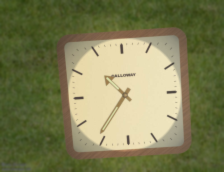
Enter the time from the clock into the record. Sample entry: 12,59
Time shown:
10,36
